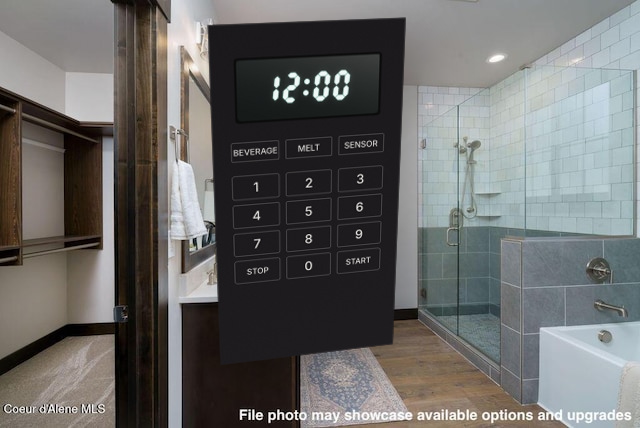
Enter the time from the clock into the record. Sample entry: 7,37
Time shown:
12,00
